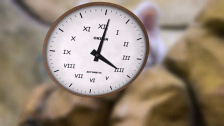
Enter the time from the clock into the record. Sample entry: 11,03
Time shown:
4,01
